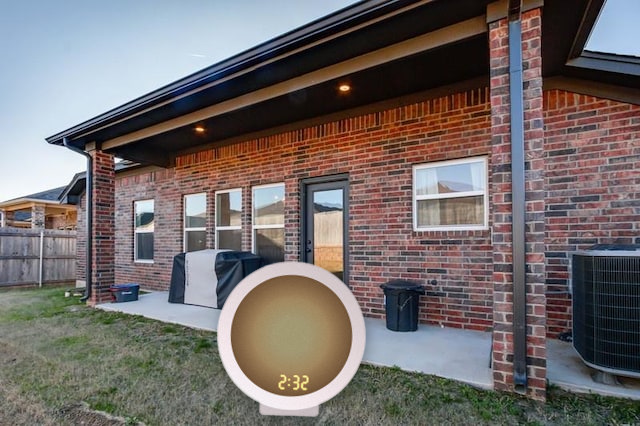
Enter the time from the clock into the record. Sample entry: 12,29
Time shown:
2,32
